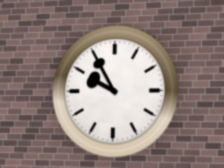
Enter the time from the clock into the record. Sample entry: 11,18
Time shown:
9,55
